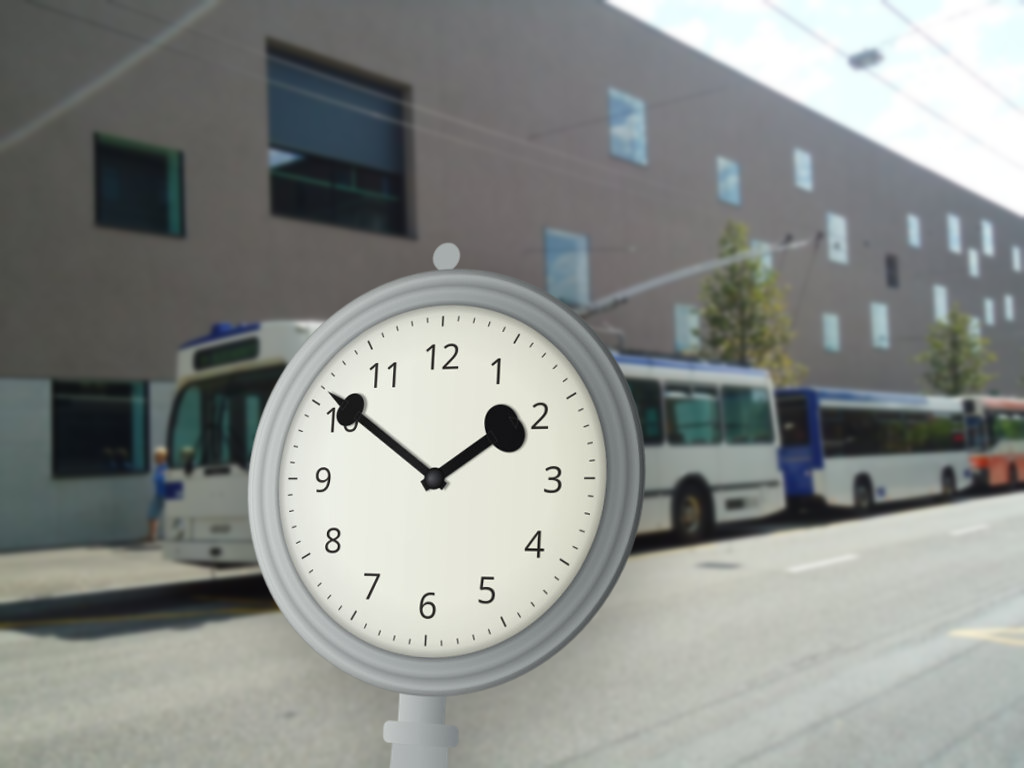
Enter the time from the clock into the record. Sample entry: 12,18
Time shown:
1,51
